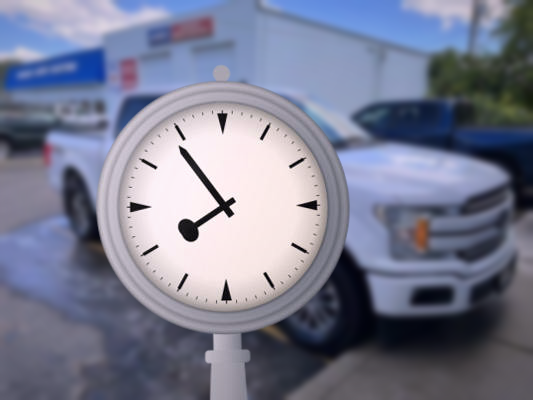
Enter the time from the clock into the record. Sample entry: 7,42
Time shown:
7,54
